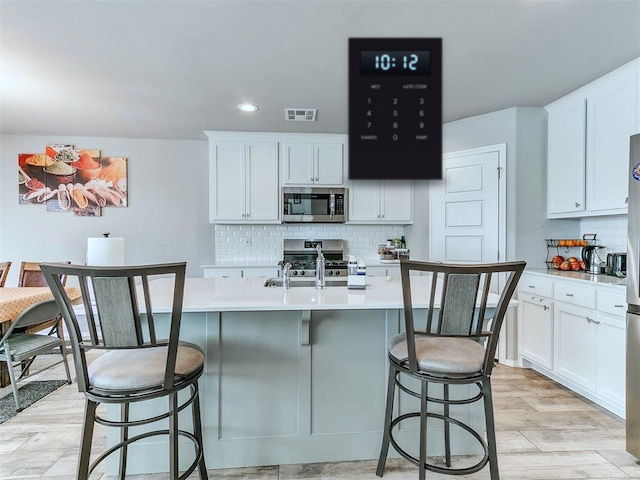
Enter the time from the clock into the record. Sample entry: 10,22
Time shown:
10,12
